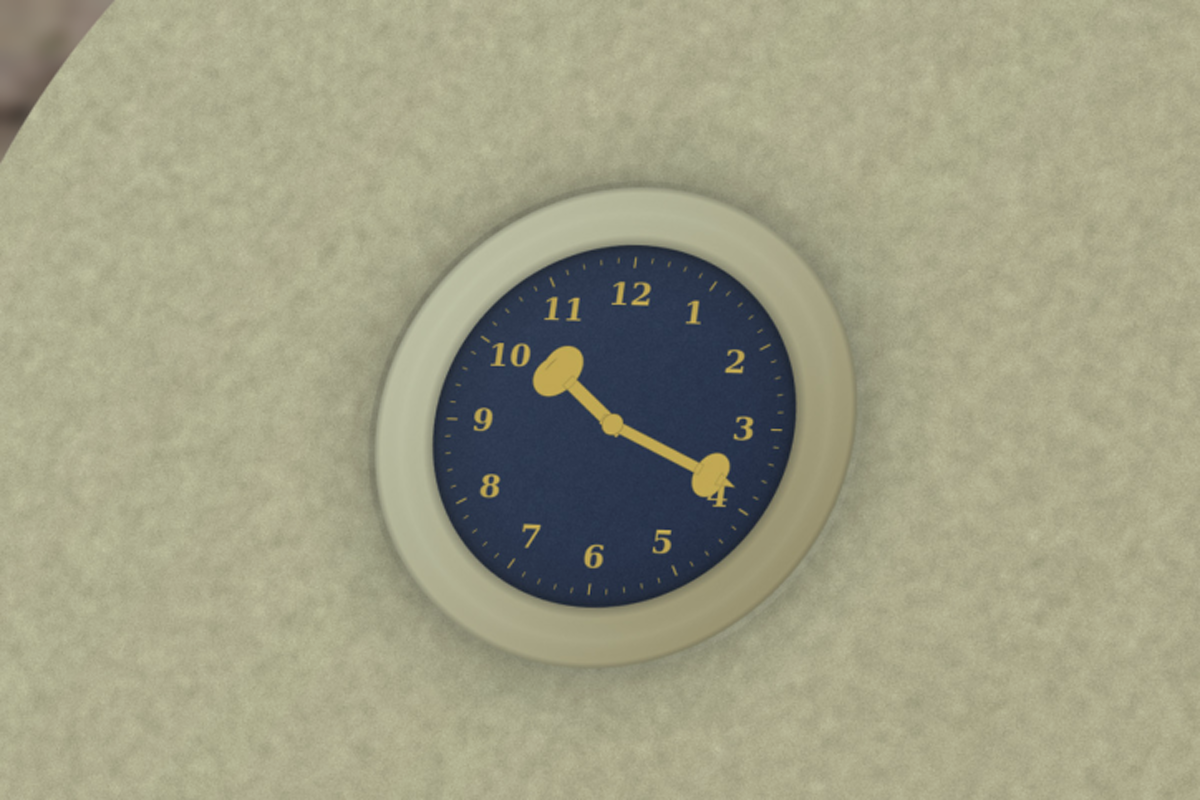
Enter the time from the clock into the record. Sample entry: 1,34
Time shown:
10,19
